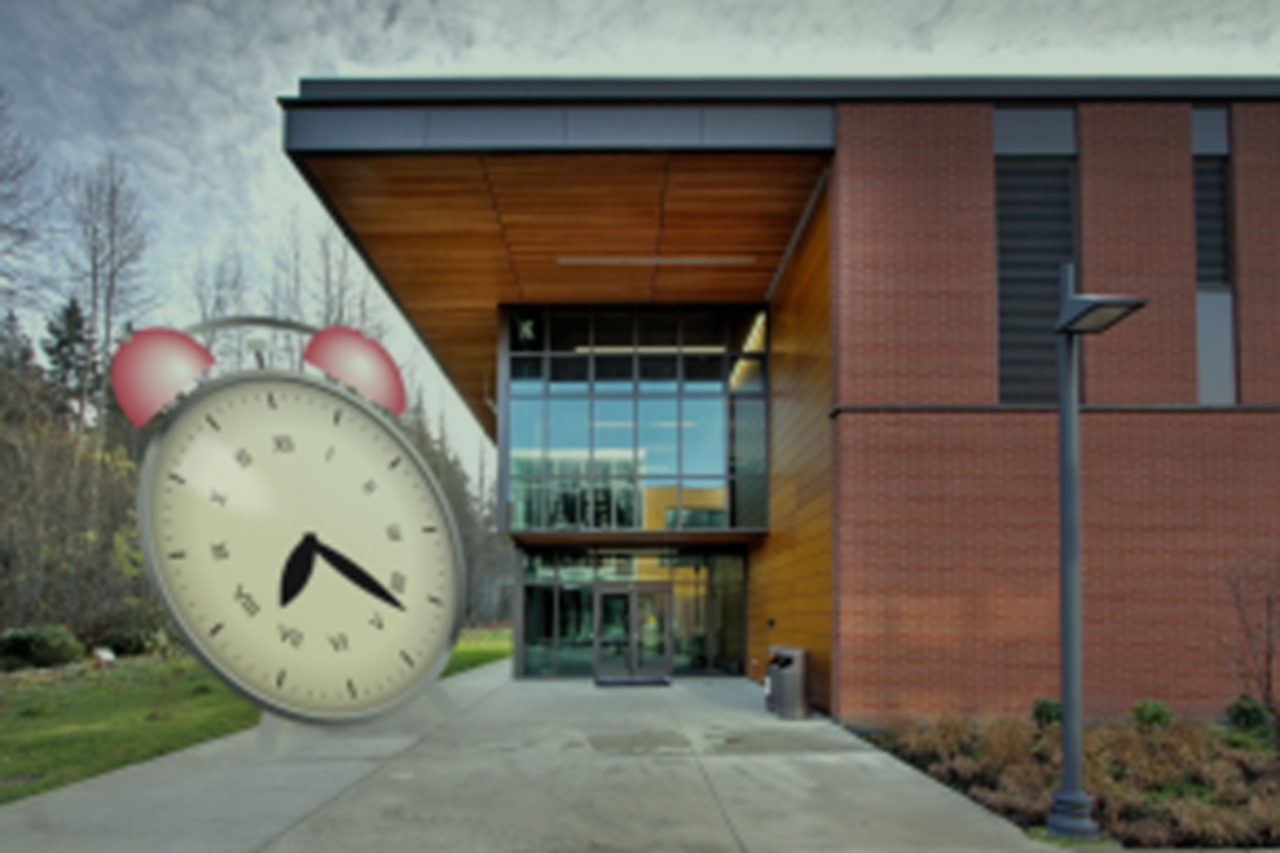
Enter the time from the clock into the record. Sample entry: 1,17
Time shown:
7,22
